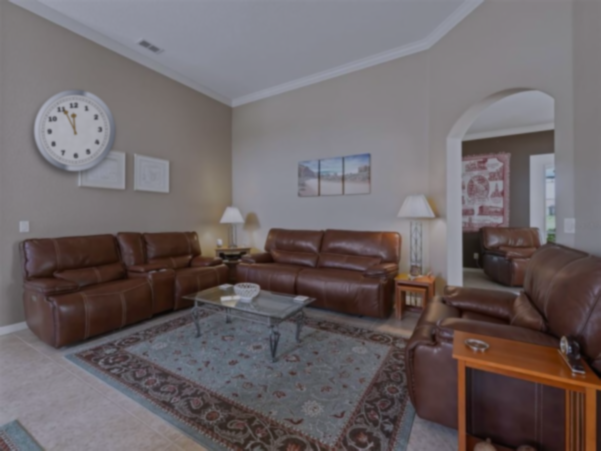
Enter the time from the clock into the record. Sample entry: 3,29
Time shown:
11,56
